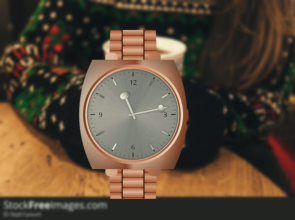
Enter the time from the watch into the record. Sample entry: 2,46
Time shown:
11,13
